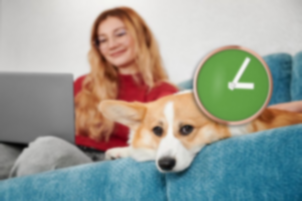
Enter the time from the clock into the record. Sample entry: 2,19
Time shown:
3,05
